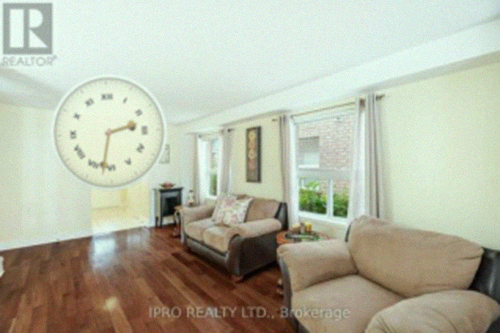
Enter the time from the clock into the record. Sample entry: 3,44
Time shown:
2,32
